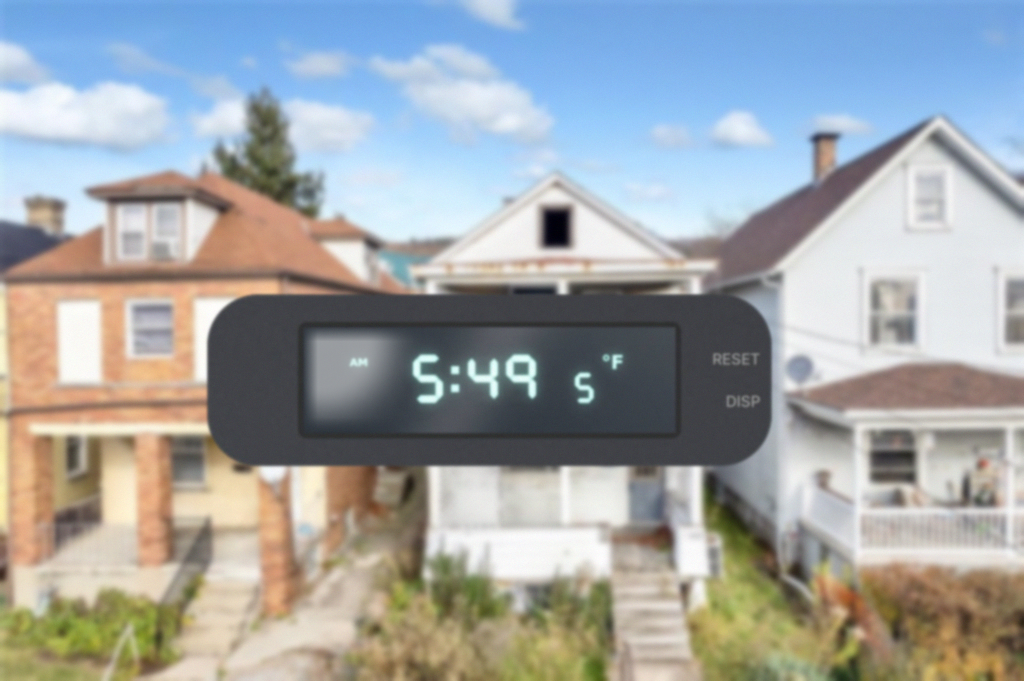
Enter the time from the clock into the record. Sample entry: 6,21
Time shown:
5,49
